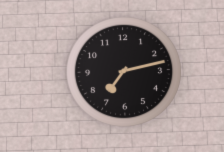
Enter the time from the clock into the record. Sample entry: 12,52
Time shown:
7,13
